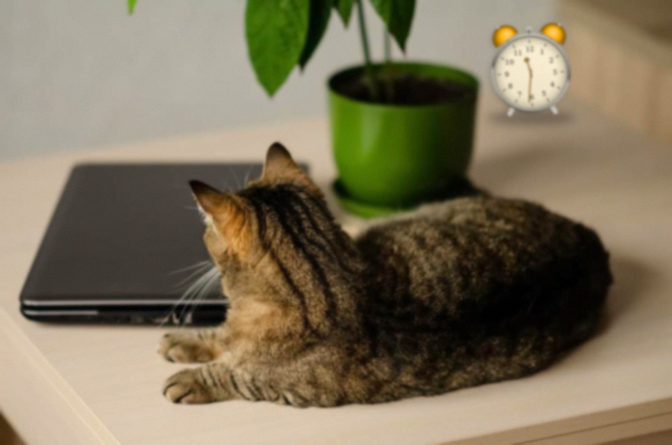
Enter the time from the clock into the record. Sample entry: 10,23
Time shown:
11,31
